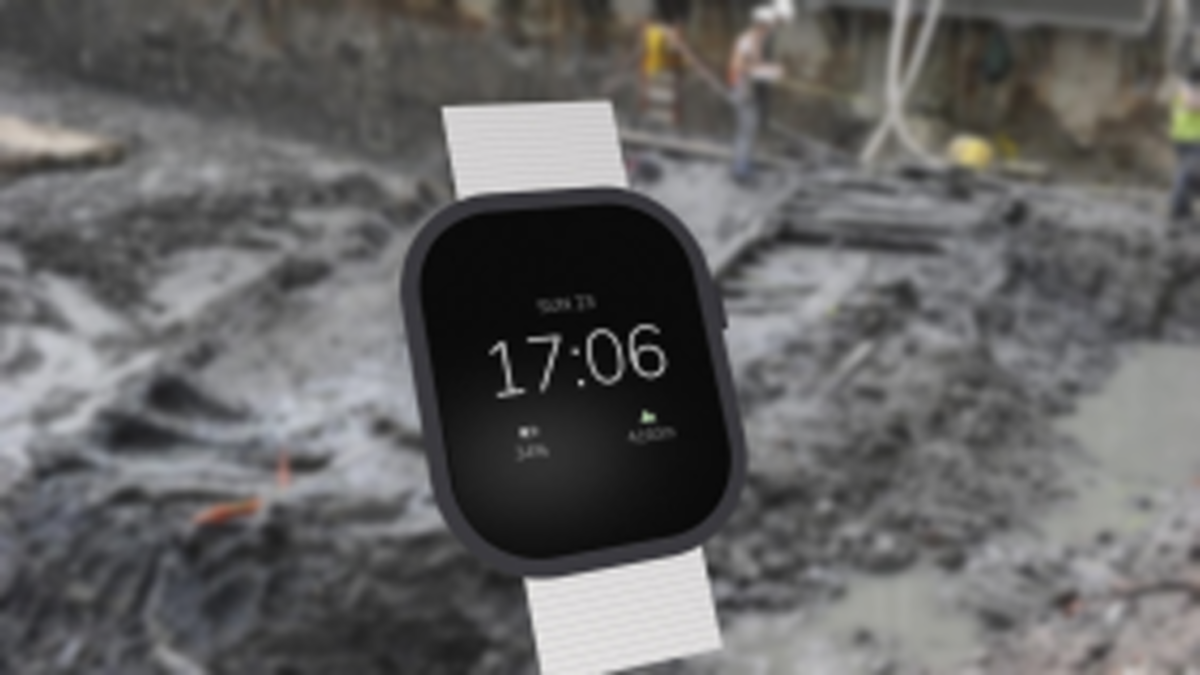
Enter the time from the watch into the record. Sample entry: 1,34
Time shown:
17,06
